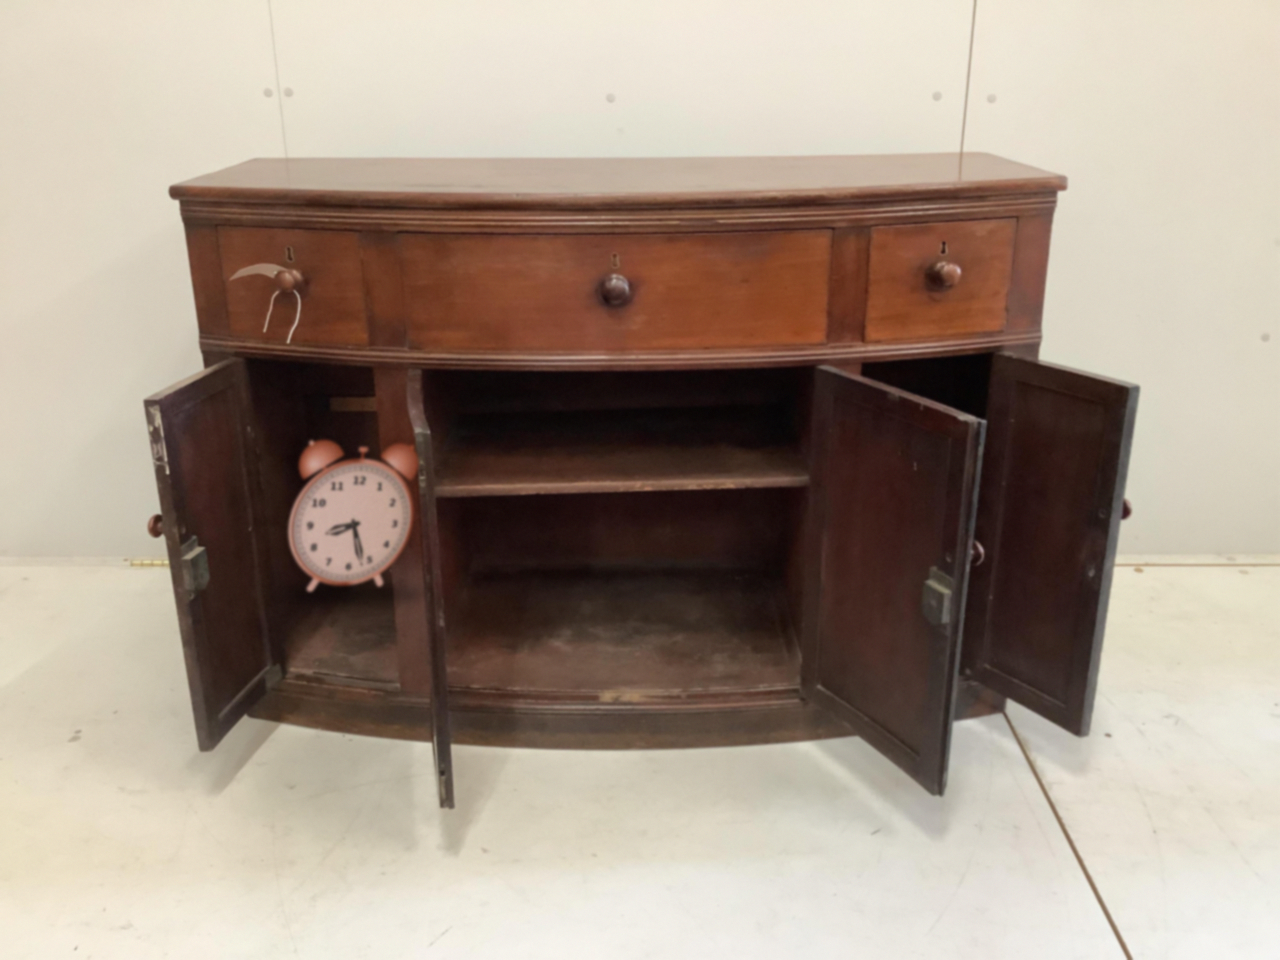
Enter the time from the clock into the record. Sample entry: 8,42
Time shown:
8,27
